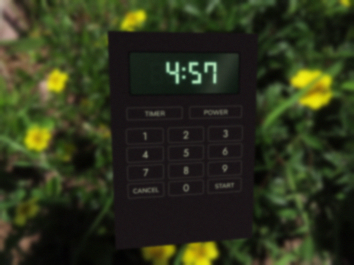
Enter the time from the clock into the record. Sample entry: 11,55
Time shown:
4,57
